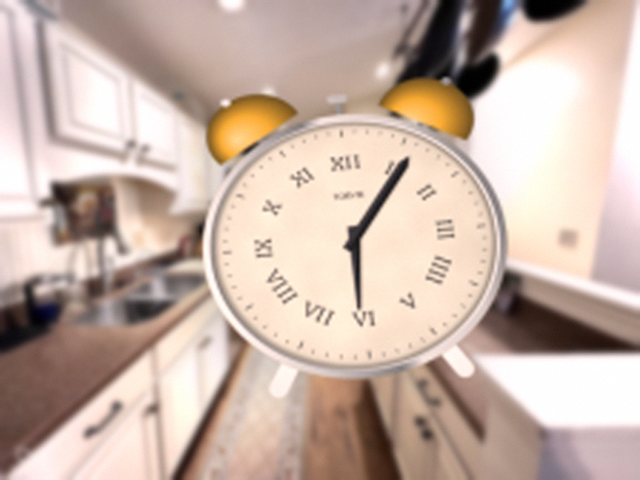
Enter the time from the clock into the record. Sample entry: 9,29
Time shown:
6,06
